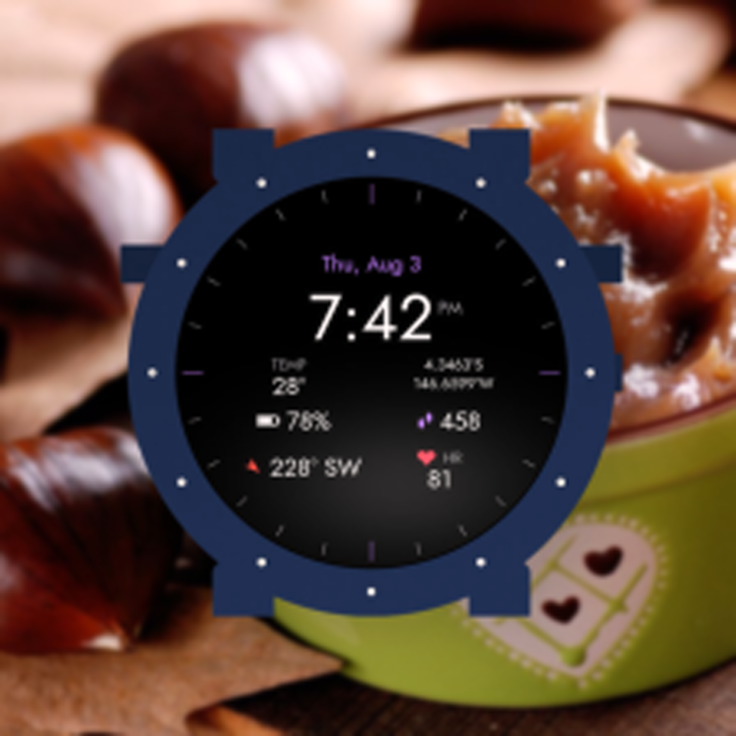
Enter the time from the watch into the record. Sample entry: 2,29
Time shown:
7,42
